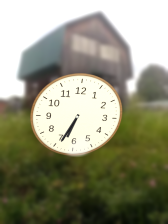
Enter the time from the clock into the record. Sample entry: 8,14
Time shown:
6,34
